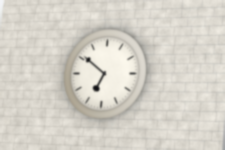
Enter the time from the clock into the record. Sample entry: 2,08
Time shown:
6,51
